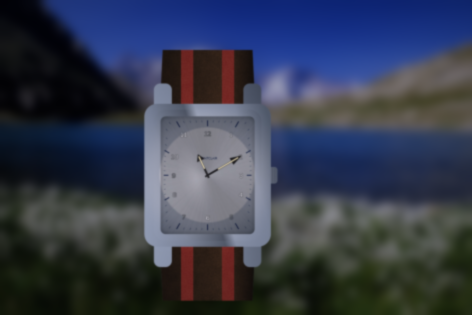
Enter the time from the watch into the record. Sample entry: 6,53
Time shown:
11,10
